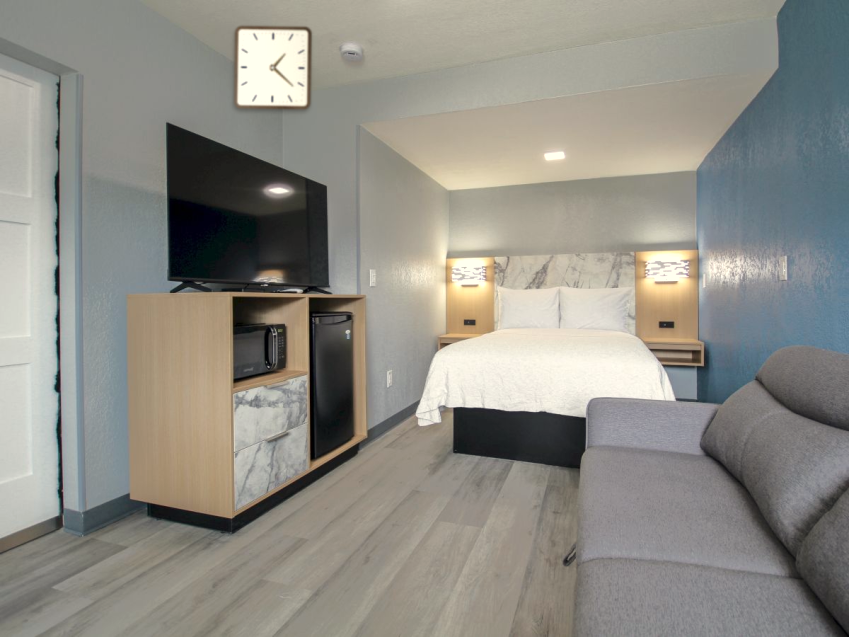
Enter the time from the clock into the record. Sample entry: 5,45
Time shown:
1,22
